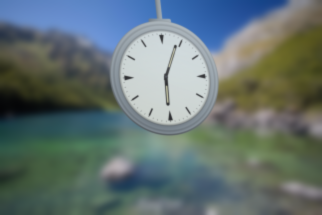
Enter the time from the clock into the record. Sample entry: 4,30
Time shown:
6,04
